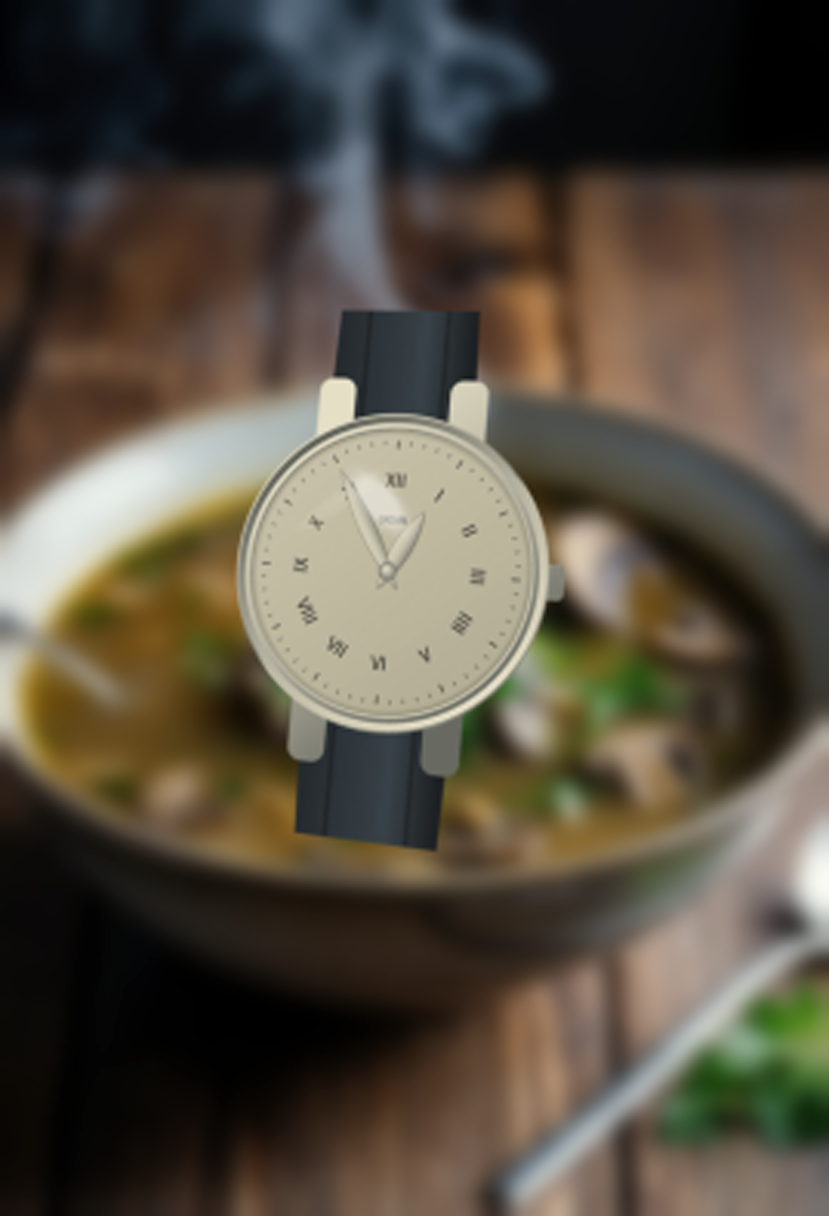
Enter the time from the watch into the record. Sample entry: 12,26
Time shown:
12,55
